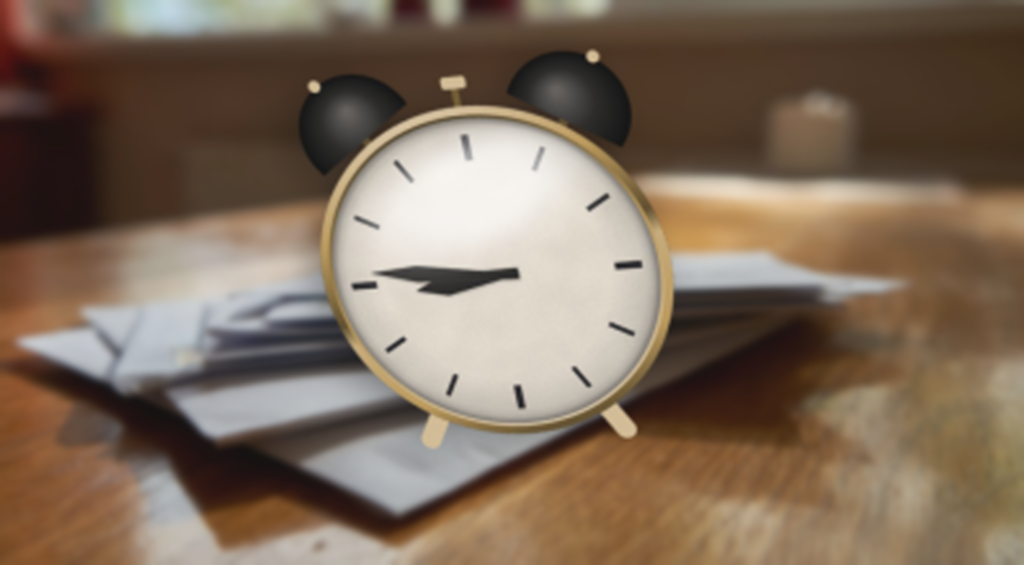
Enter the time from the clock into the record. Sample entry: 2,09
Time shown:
8,46
